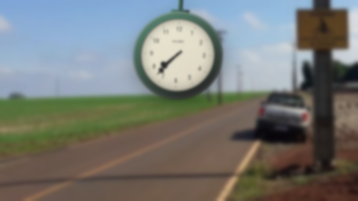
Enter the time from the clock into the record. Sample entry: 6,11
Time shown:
7,37
